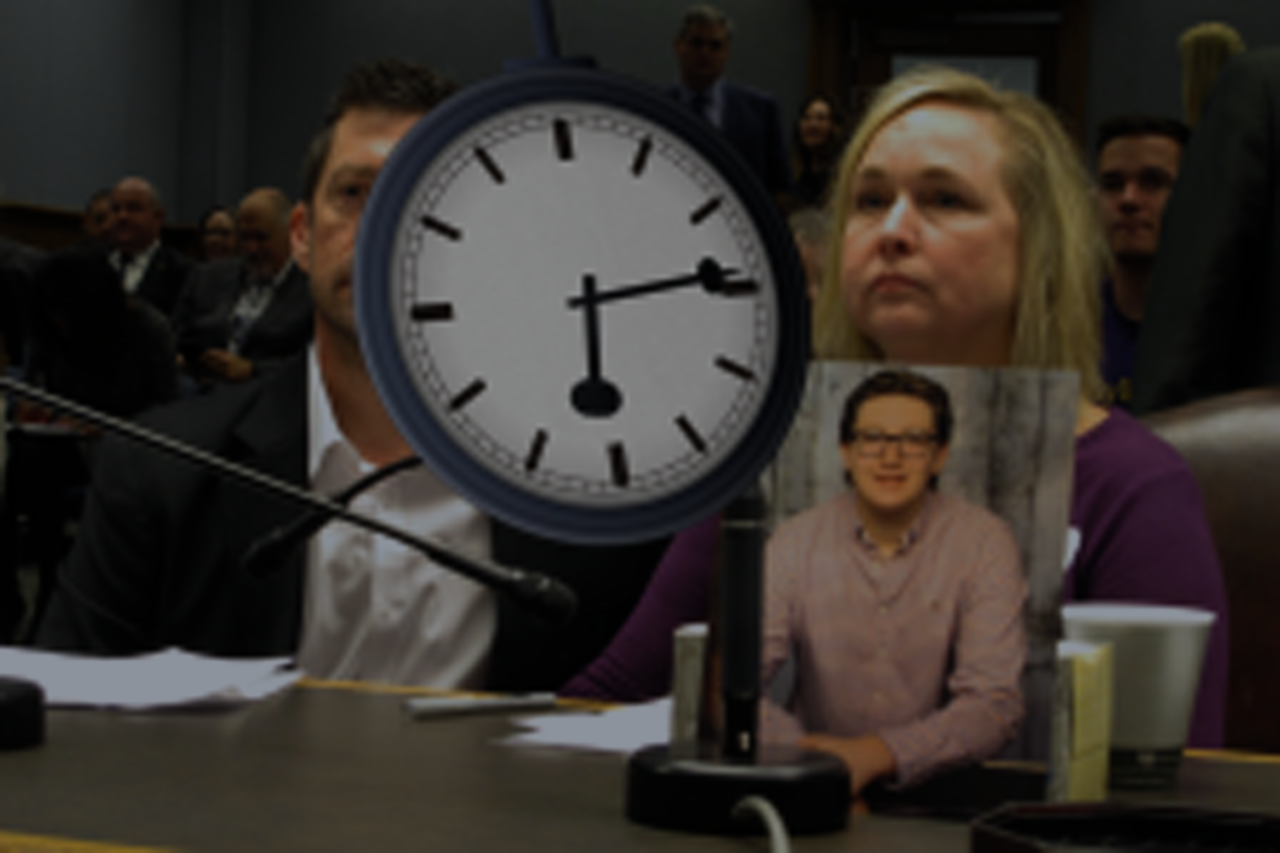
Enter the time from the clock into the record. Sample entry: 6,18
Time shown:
6,14
